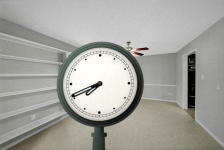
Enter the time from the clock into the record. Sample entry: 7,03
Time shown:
7,41
